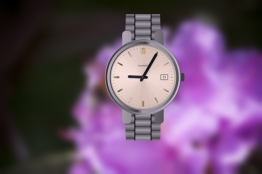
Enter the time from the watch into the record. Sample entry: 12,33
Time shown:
9,05
